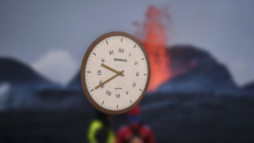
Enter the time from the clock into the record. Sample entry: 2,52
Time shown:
9,40
